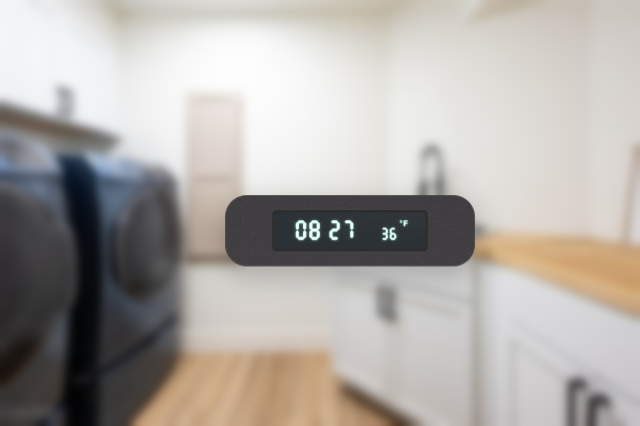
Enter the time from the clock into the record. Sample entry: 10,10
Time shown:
8,27
